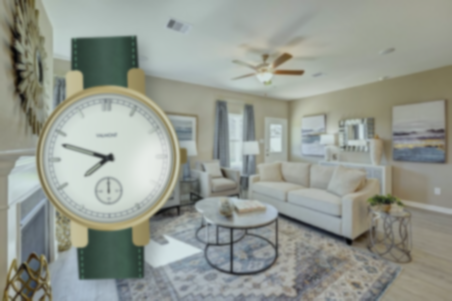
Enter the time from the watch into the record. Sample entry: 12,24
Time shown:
7,48
